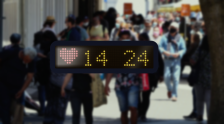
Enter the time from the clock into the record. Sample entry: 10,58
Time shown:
14,24
